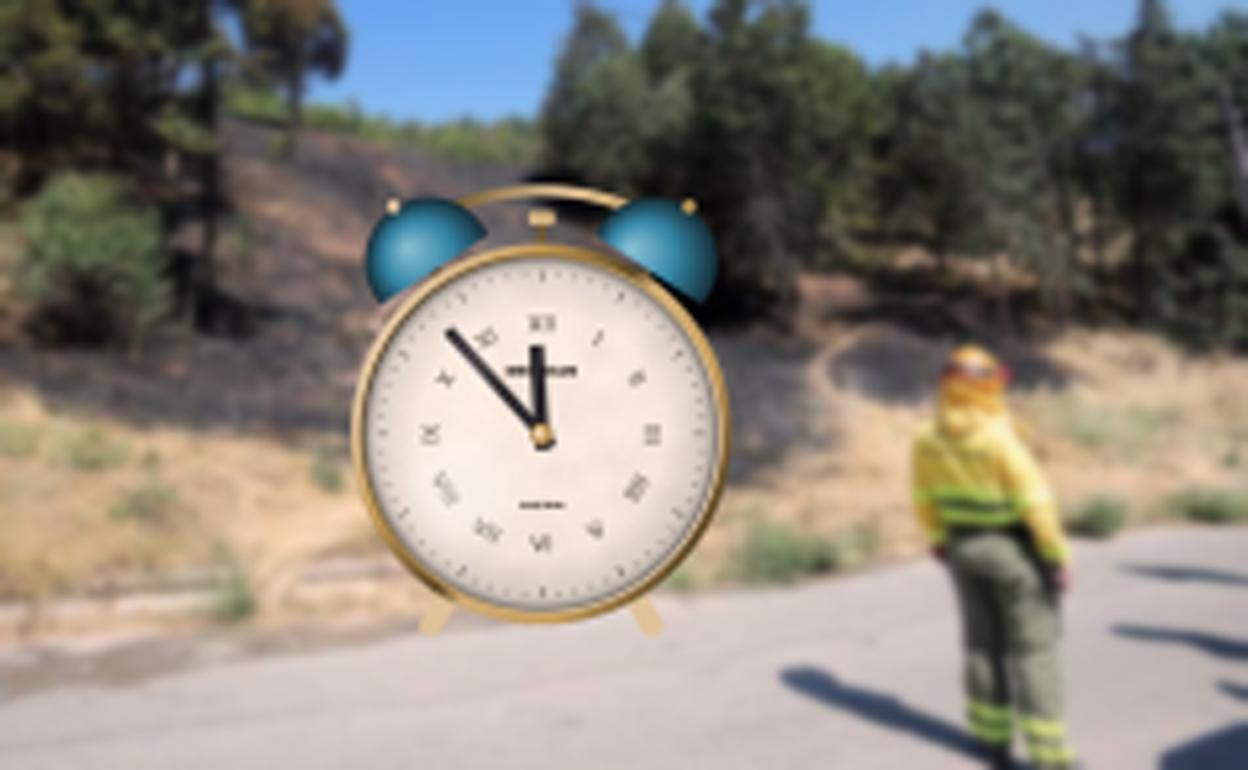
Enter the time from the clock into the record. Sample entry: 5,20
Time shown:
11,53
